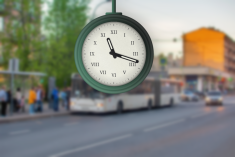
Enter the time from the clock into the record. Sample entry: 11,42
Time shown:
11,18
